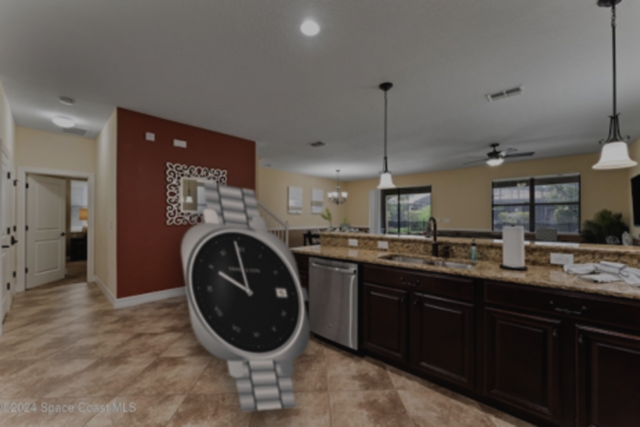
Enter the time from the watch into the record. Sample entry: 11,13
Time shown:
9,59
